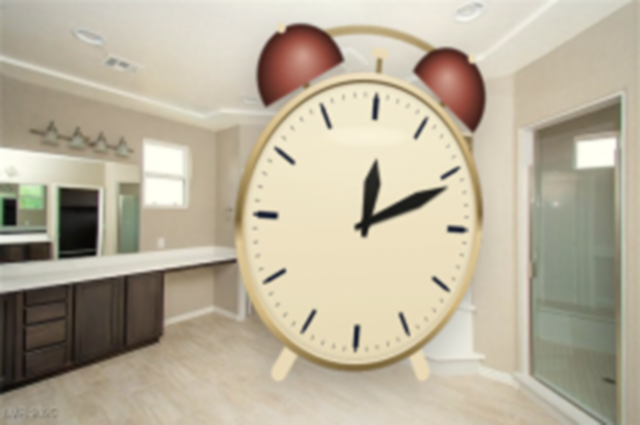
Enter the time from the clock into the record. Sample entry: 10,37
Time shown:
12,11
